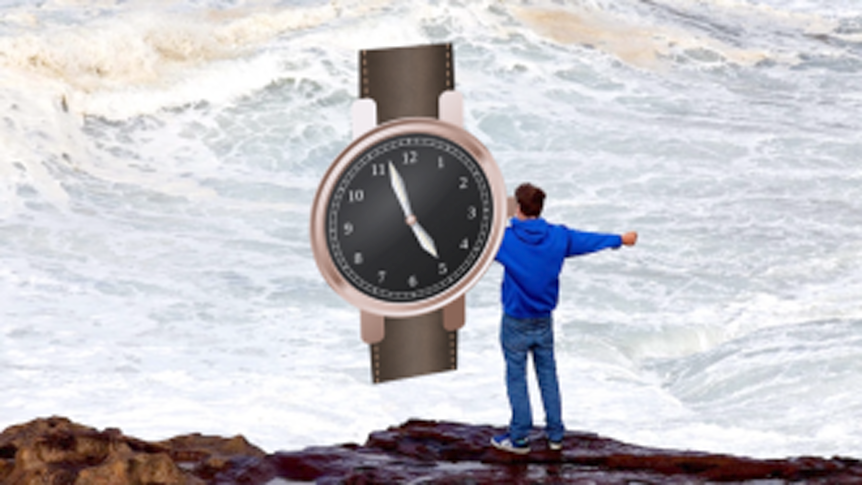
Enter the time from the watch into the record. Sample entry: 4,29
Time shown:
4,57
